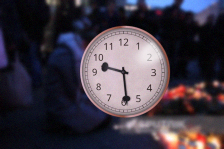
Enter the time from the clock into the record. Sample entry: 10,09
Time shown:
9,29
